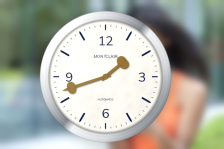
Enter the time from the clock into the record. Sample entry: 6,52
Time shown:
1,42
